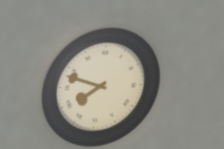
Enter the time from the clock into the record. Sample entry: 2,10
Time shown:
7,48
